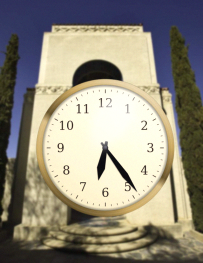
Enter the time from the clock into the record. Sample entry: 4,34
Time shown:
6,24
